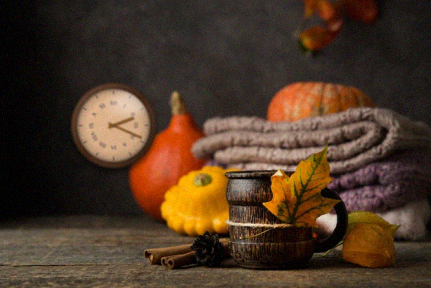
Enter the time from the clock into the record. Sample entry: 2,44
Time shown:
2,19
